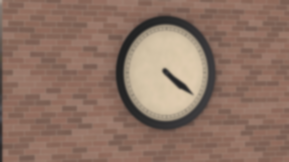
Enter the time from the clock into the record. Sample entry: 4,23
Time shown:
4,21
